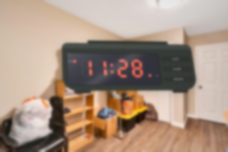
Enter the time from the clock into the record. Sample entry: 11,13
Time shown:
11,28
